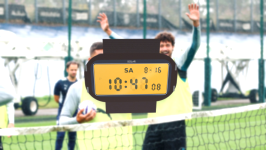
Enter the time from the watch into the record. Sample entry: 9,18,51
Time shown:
10,47,08
